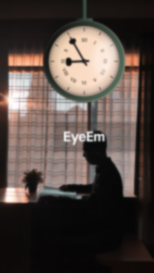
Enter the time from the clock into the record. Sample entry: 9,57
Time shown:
8,55
